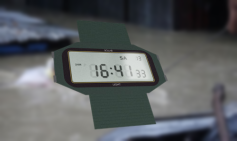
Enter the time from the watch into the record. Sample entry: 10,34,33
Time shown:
16,41,33
